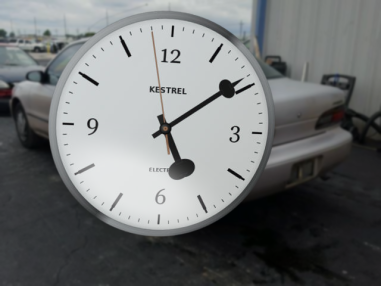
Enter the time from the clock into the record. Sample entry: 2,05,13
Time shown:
5,08,58
